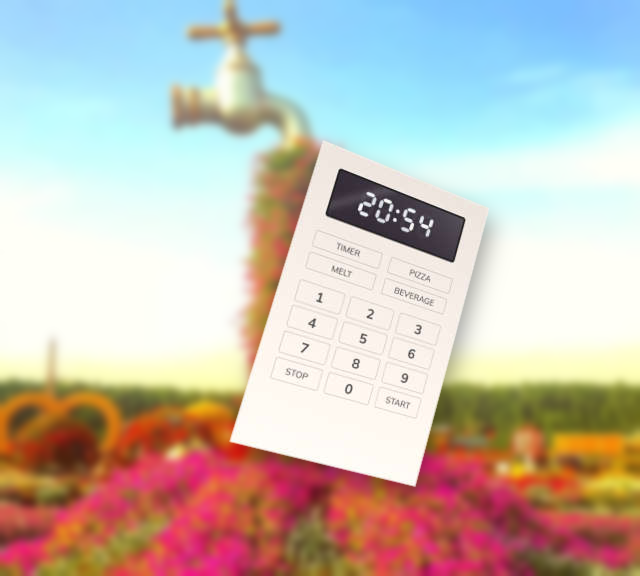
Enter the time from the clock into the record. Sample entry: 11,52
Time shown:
20,54
